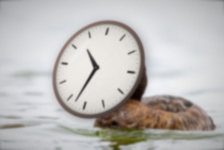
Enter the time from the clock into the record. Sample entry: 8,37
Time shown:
10,33
